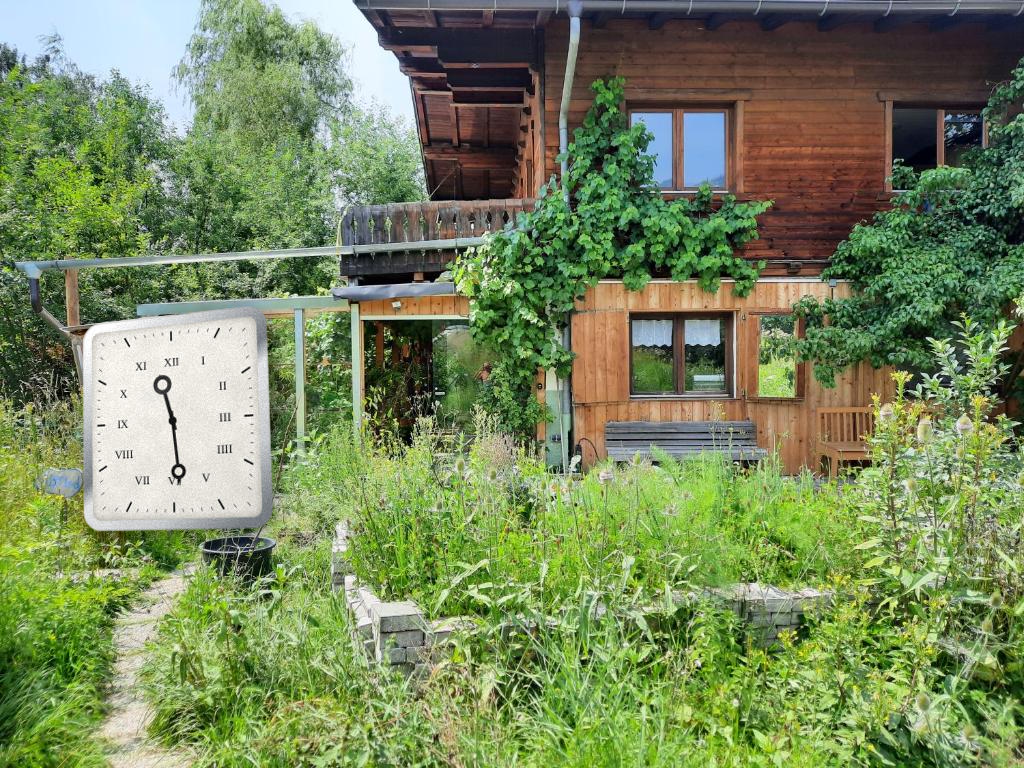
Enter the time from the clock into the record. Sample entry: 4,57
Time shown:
11,29
